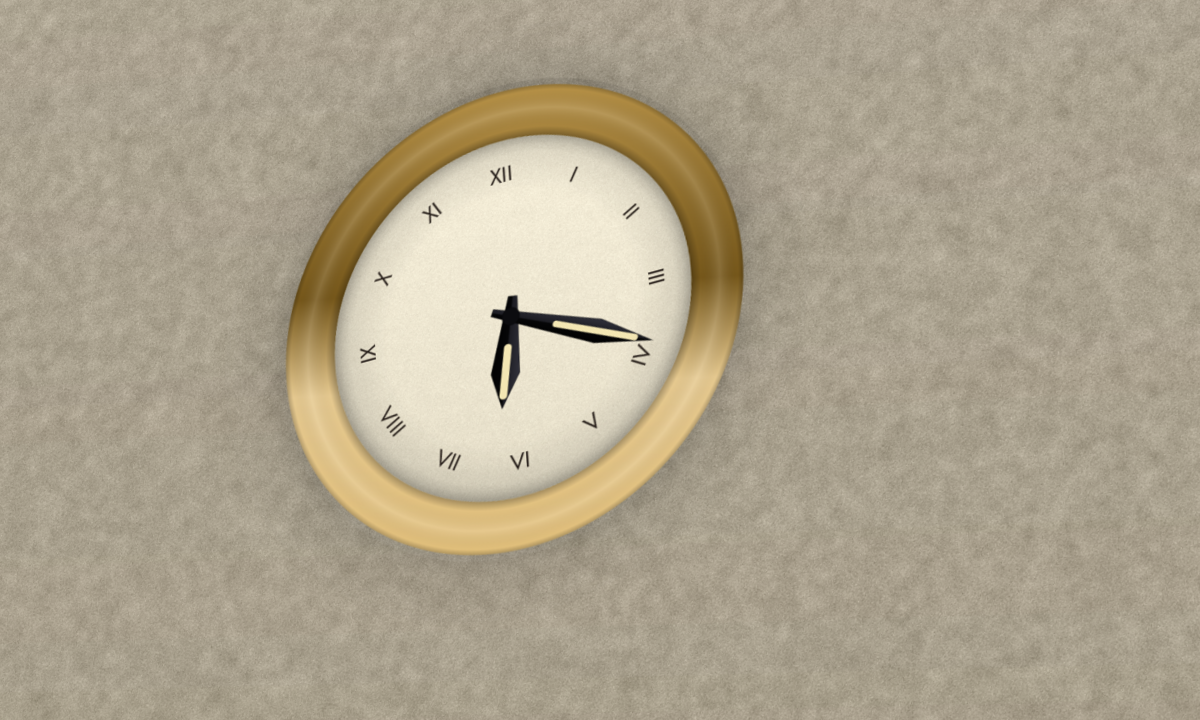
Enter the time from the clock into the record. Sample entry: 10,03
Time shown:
6,19
